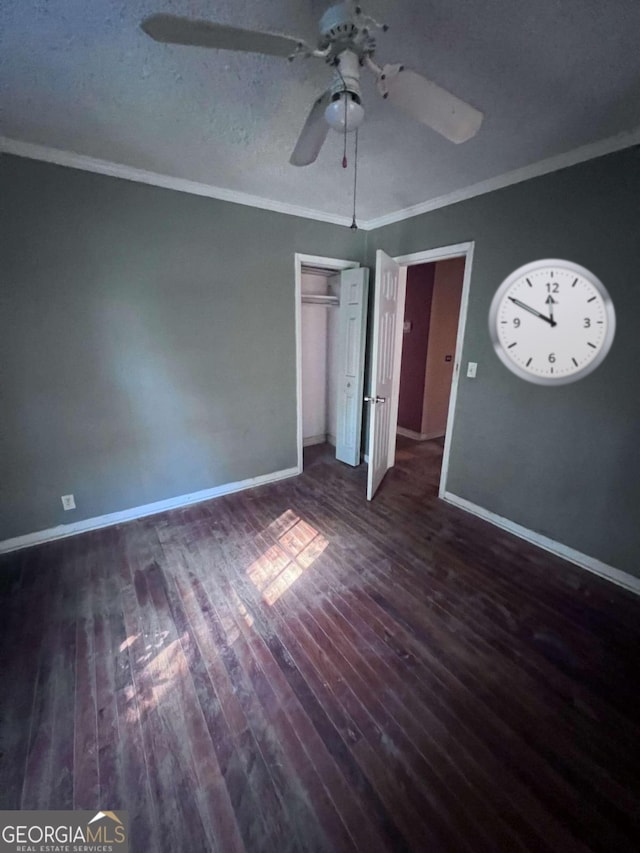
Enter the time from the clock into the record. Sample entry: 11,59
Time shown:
11,50
